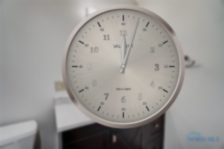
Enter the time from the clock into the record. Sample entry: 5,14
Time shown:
12,03
